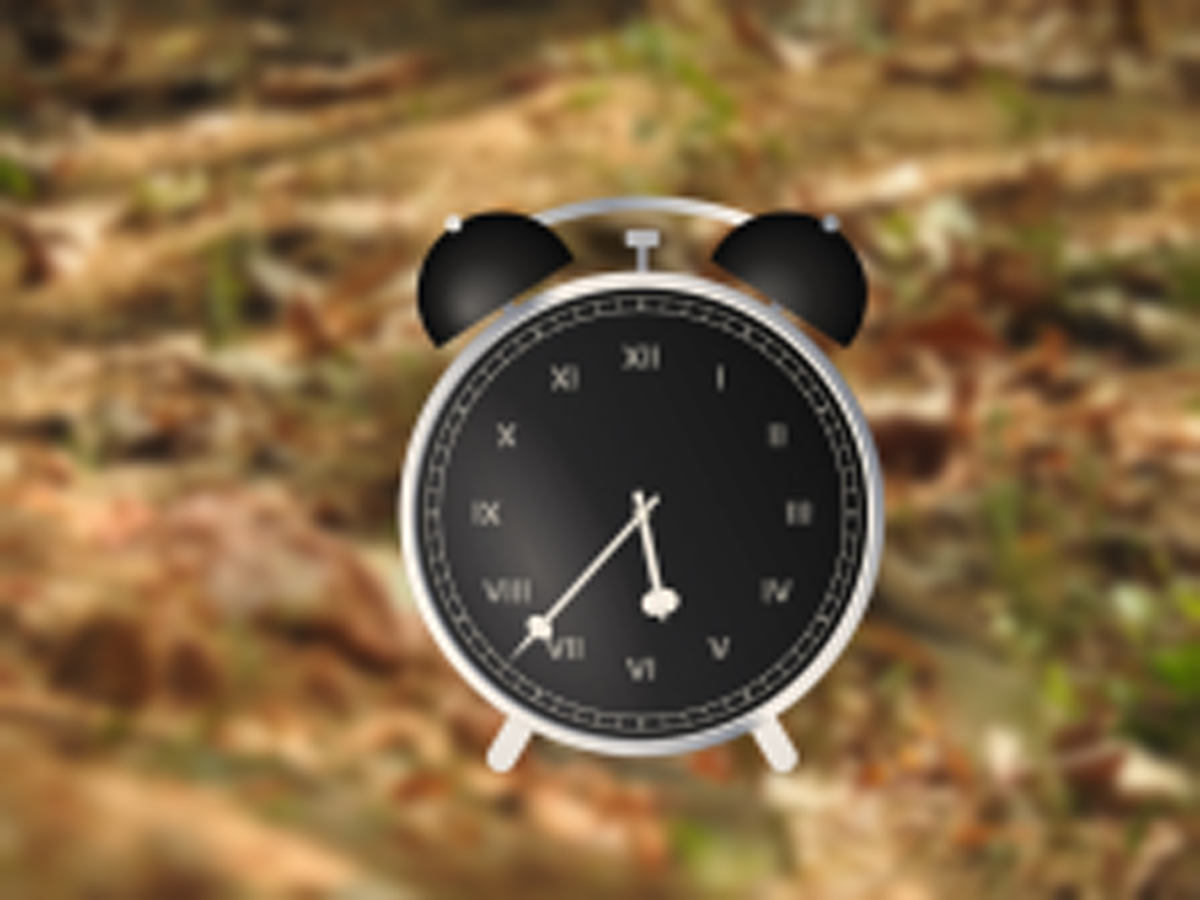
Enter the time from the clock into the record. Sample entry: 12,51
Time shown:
5,37
